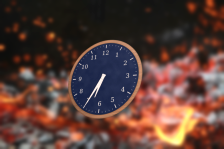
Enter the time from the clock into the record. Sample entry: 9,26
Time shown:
6,35
